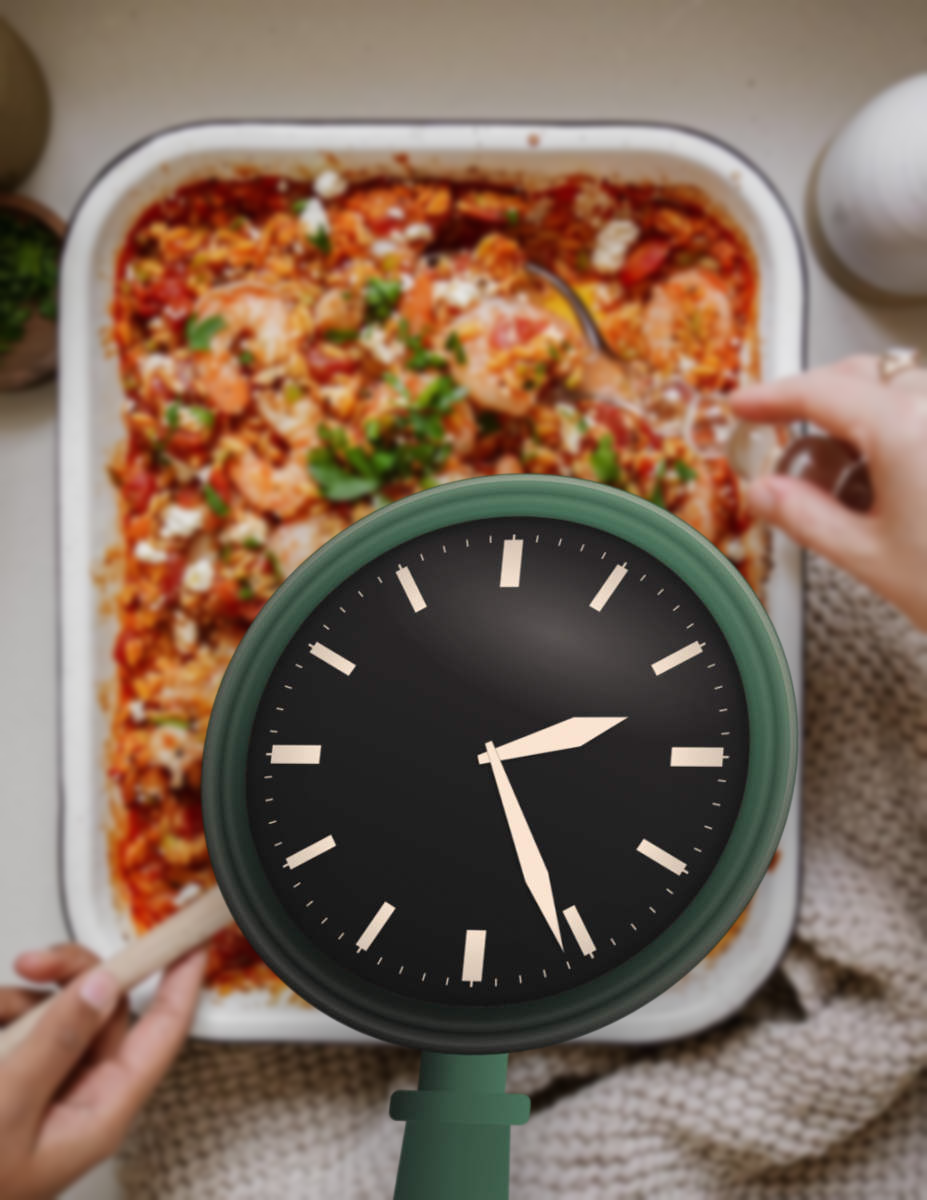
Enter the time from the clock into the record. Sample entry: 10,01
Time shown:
2,26
